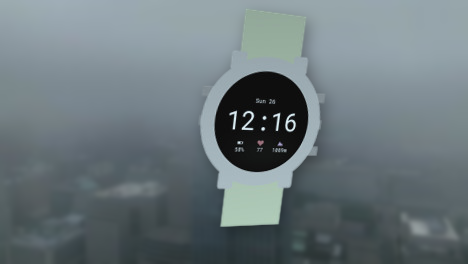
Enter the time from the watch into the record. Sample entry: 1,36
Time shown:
12,16
